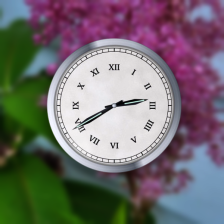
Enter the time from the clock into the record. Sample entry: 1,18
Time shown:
2,40
